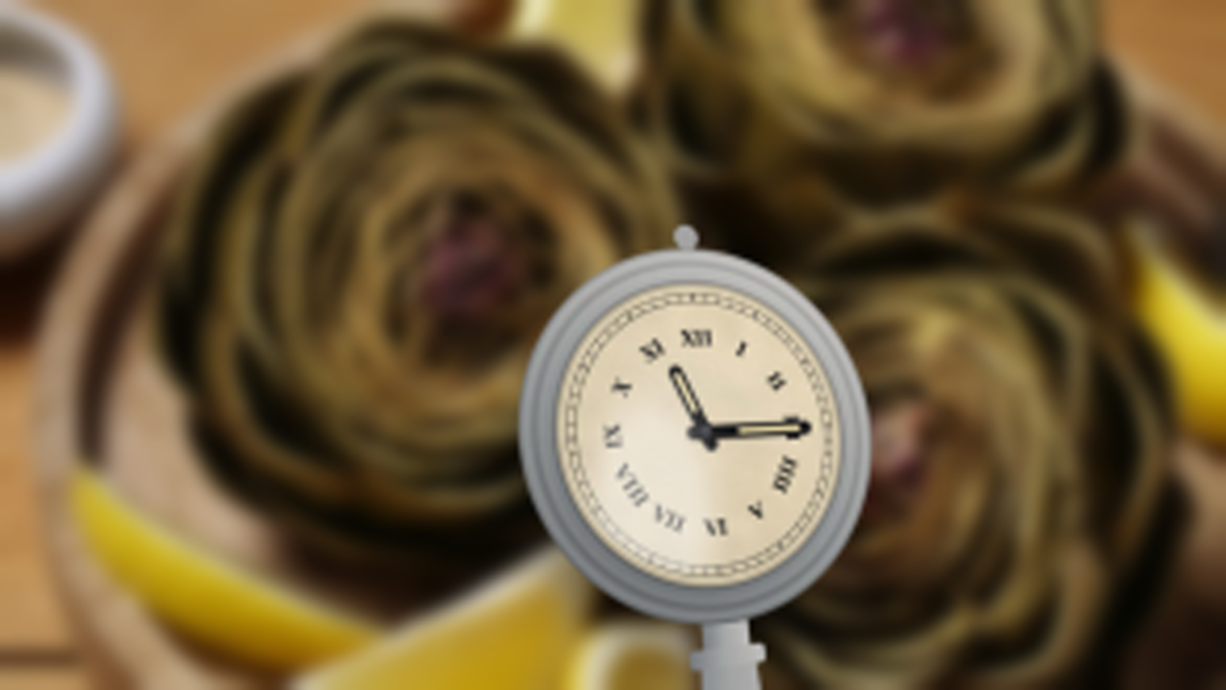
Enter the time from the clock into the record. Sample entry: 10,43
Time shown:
11,15
